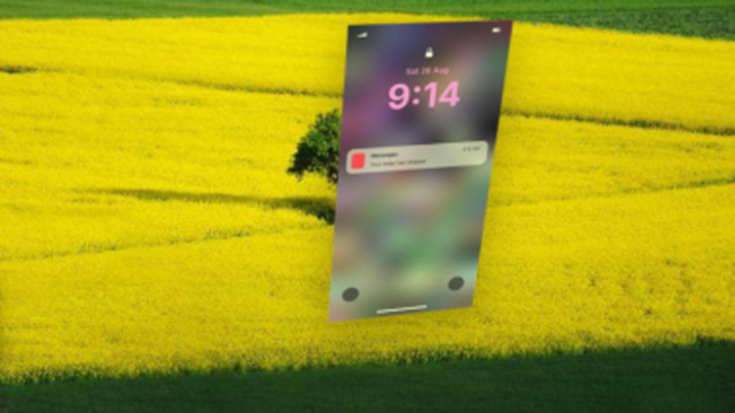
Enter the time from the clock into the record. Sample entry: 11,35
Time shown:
9,14
